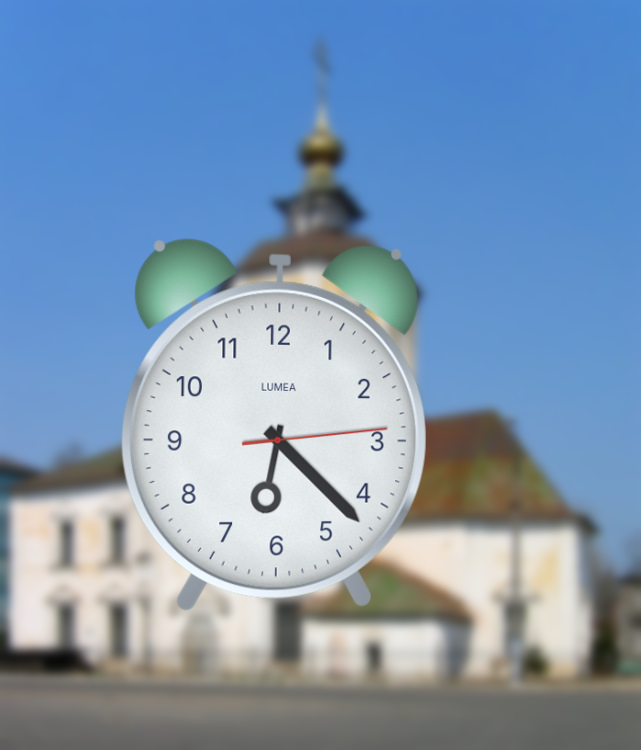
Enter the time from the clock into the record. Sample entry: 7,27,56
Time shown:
6,22,14
